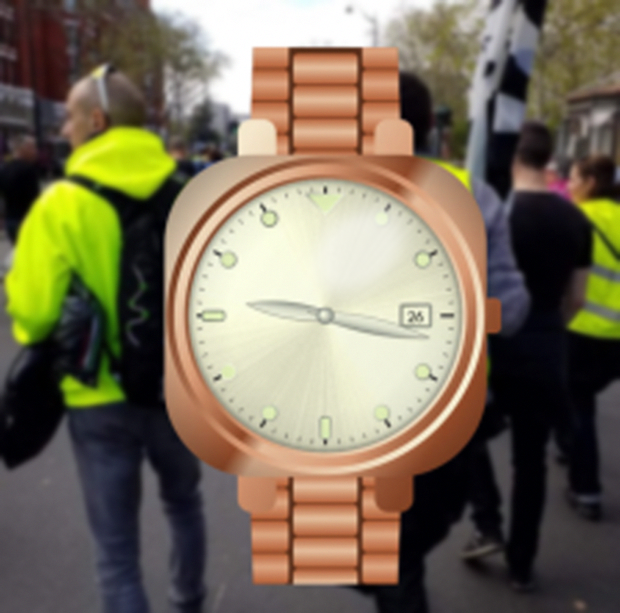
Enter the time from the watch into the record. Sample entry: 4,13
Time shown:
9,17
